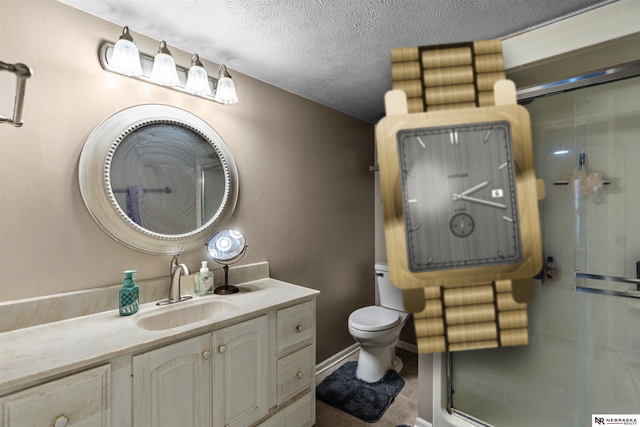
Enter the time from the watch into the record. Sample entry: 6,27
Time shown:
2,18
